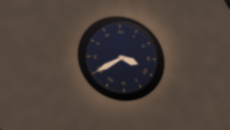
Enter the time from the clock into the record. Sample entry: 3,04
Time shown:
3,40
